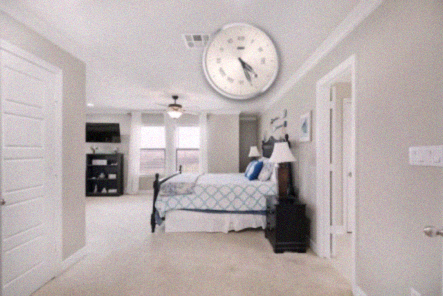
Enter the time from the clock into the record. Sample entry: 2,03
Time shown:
4,26
